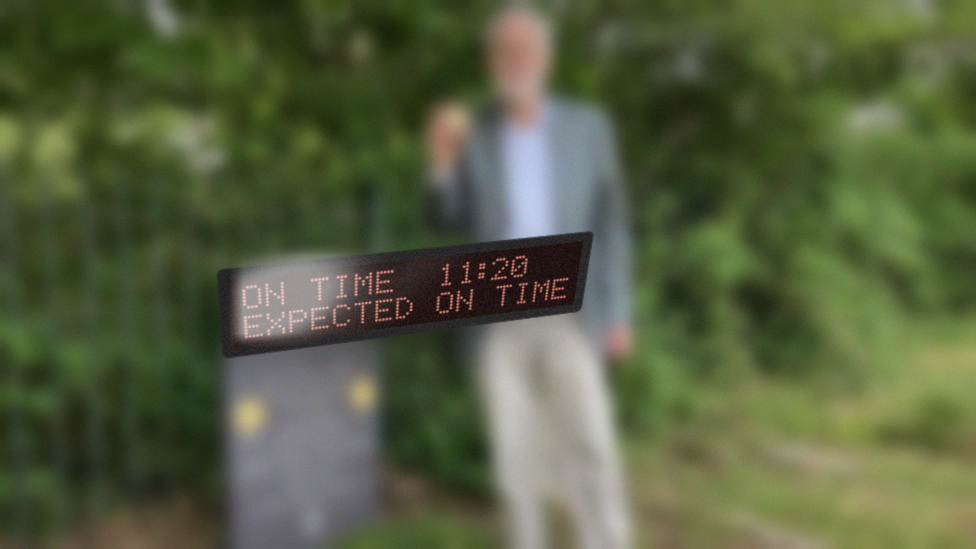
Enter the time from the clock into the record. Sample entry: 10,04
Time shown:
11,20
